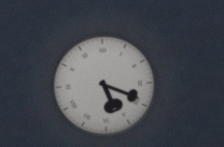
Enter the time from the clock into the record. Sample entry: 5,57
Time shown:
5,19
